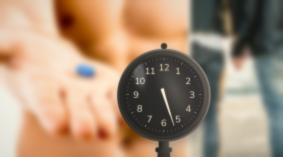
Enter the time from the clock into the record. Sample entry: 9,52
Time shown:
5,27
